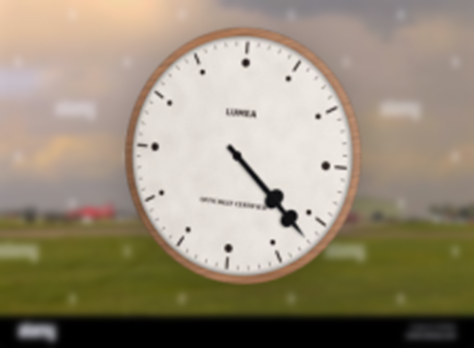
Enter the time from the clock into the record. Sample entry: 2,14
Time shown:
4,22
